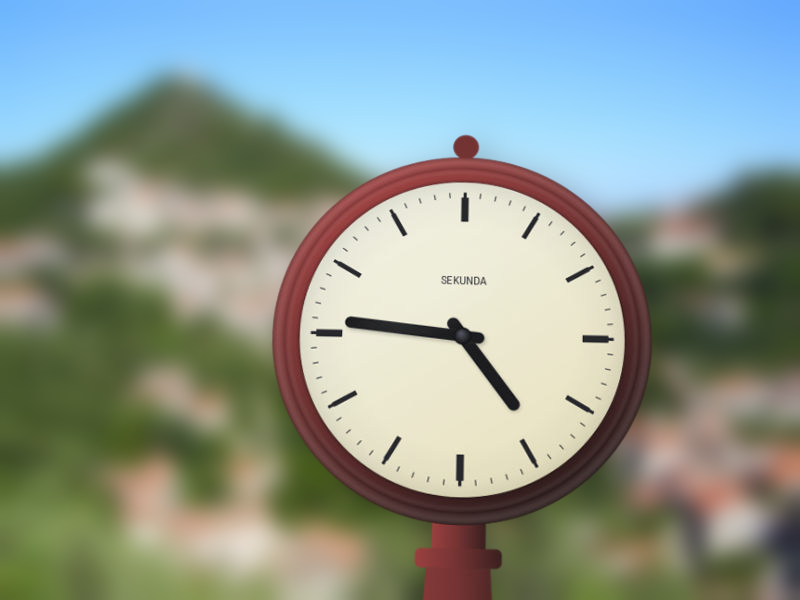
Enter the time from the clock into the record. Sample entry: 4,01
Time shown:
4,46
